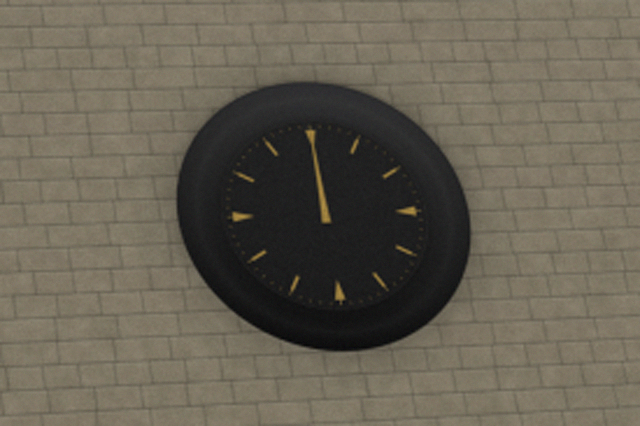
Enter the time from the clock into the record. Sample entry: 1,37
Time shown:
12,00
